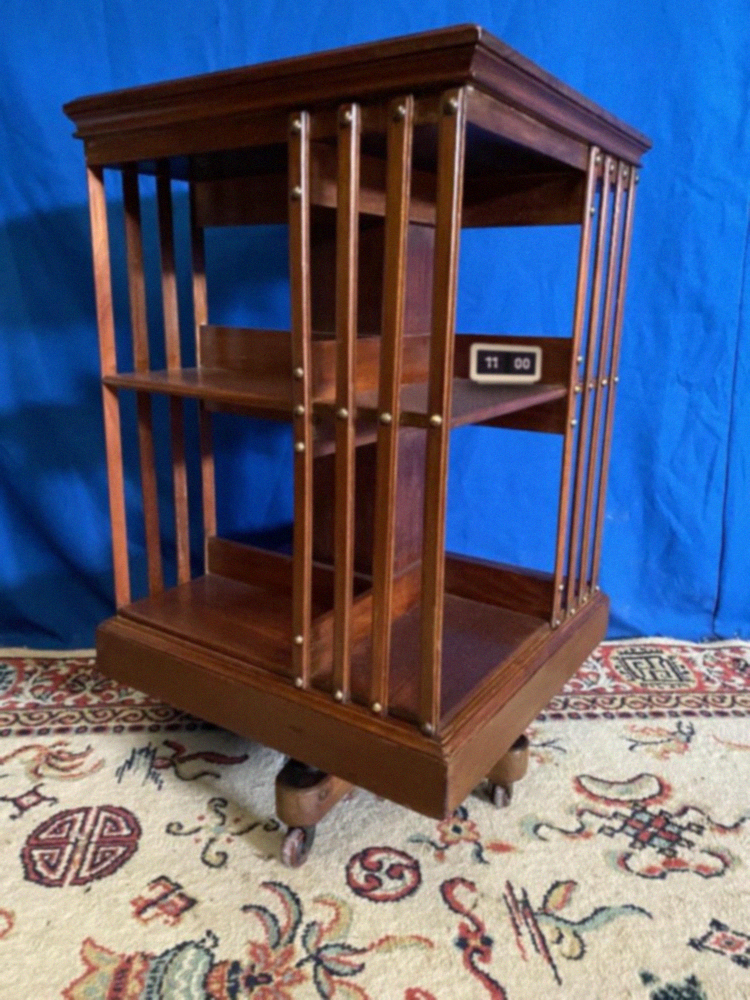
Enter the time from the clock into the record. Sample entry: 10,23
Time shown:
11,00
